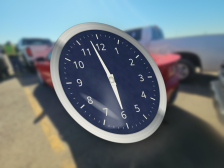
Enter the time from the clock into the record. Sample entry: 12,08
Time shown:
5,58
